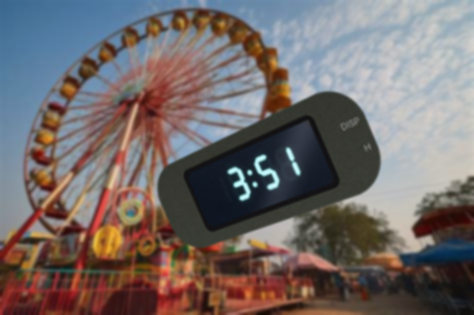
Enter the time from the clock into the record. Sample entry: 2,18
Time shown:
3,51
